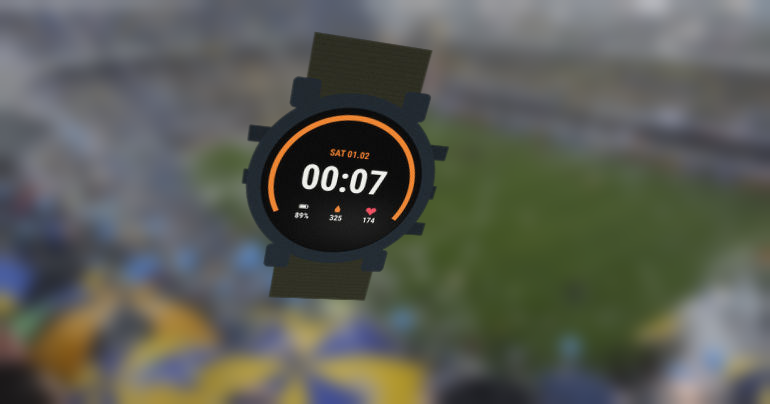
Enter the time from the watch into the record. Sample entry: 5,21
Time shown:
0,07
